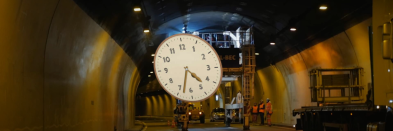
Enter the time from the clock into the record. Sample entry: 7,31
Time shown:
4,33
